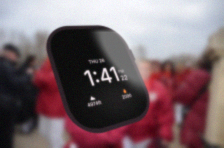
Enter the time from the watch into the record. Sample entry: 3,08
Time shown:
1,41
